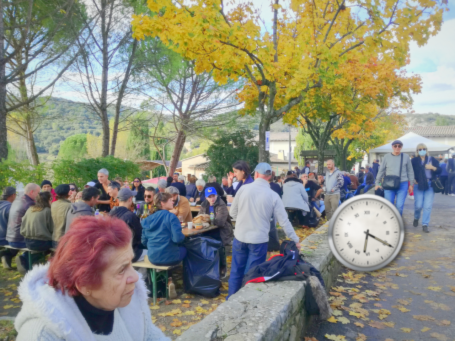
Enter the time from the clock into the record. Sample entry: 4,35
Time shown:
6,20
